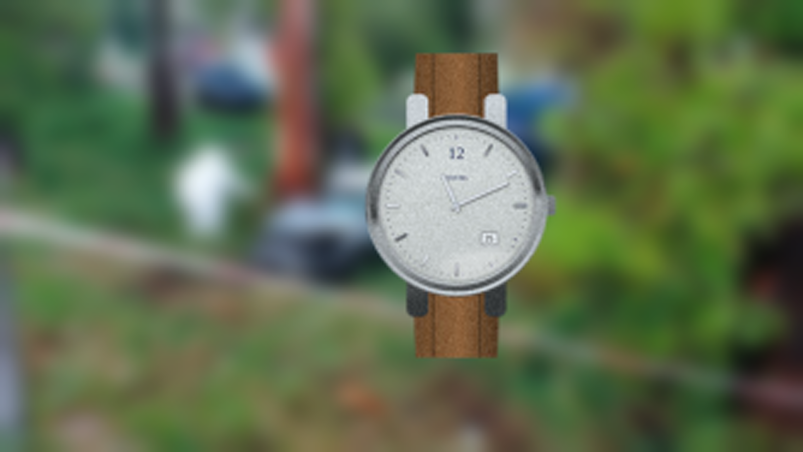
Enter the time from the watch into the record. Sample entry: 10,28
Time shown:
11,11
